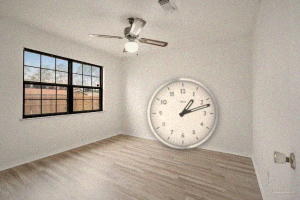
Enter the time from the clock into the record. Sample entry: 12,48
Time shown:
1,12
